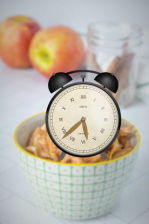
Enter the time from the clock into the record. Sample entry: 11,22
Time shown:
5,38
